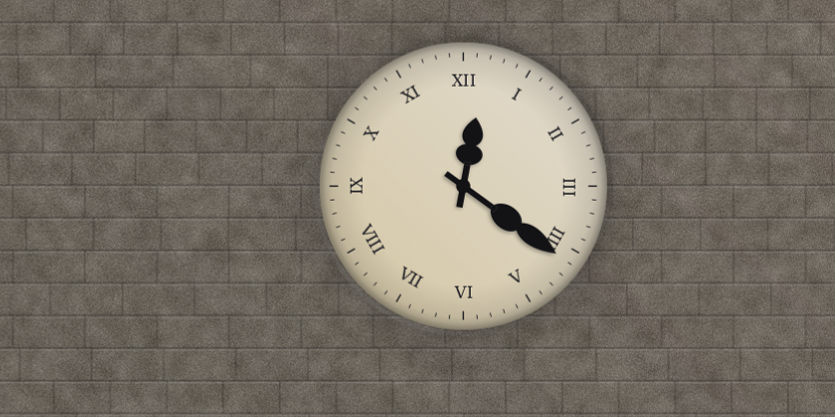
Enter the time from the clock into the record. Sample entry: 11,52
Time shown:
12,21
